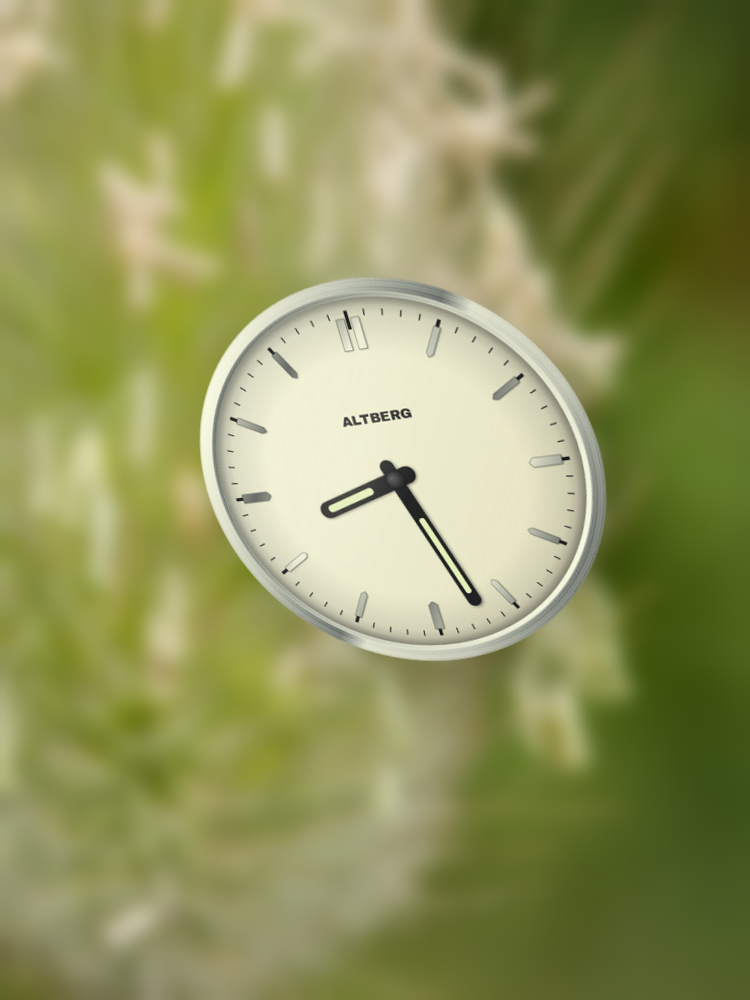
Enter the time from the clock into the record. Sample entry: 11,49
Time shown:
8,27
